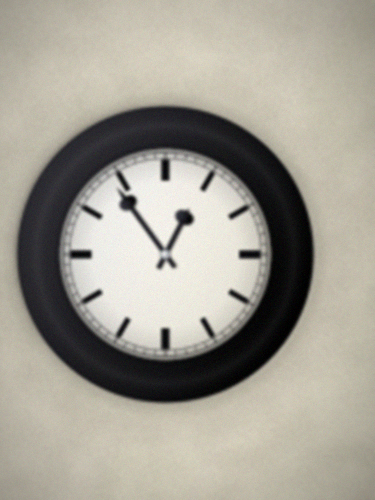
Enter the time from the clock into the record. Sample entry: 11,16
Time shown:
12,54
